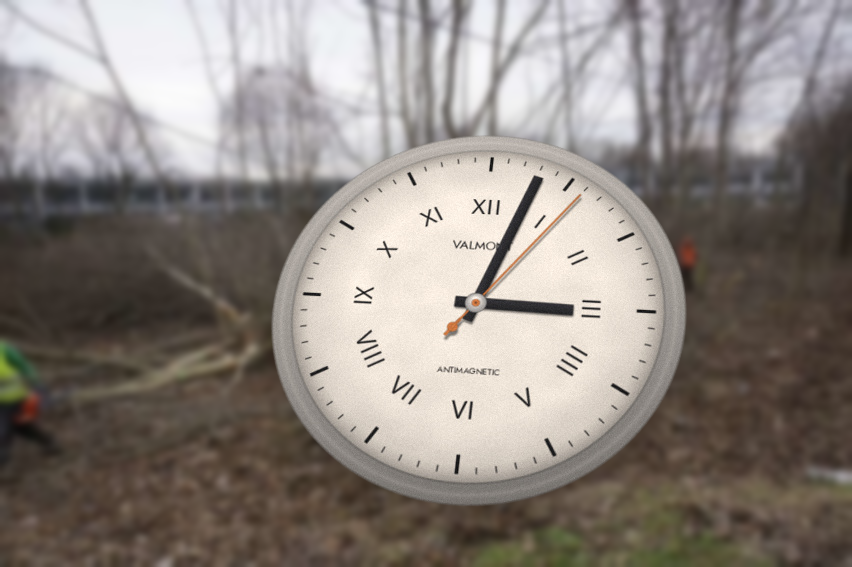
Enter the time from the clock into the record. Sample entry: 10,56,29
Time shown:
3,03,06
